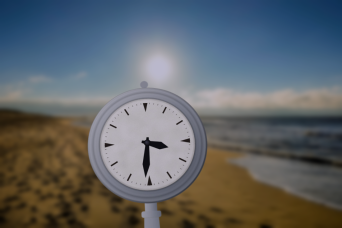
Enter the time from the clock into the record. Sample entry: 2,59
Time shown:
3,31
